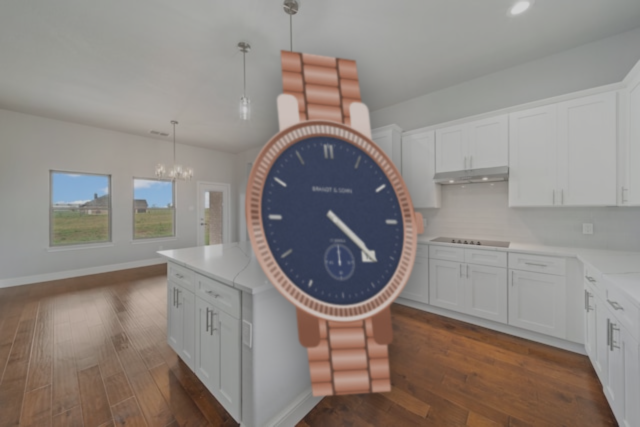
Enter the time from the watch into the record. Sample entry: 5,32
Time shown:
4,22
